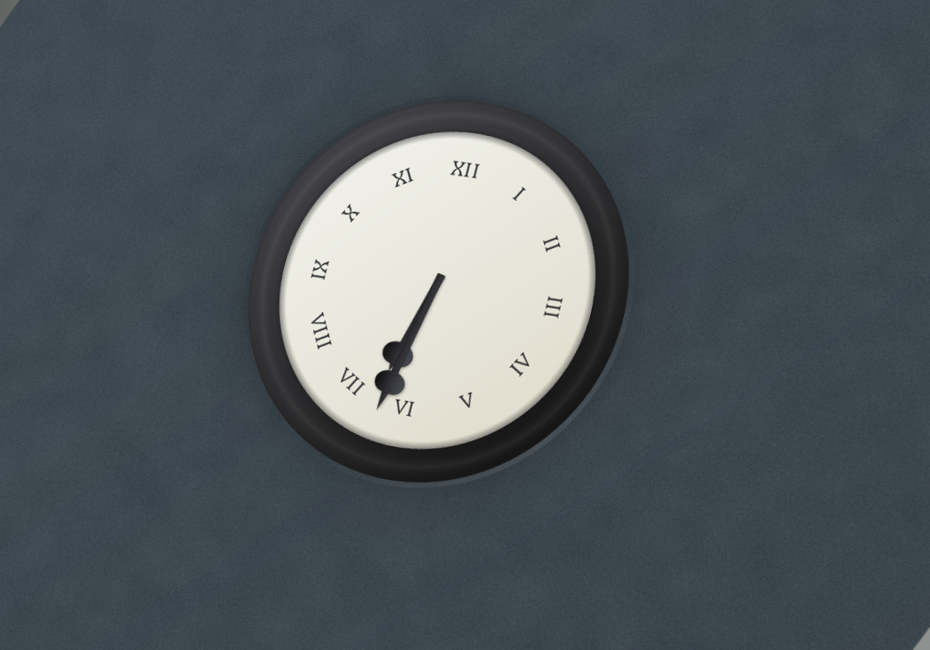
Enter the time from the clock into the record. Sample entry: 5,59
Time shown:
6,32
